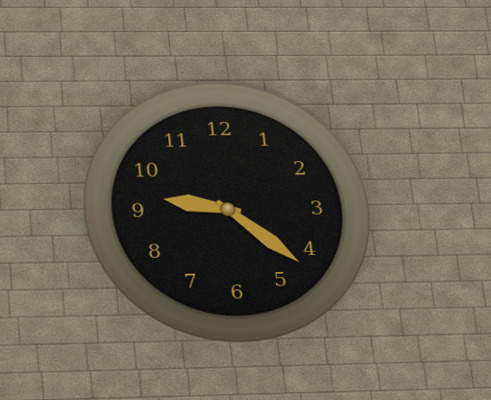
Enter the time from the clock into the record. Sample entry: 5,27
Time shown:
9,22
